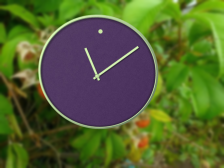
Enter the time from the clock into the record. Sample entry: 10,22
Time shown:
11,08
